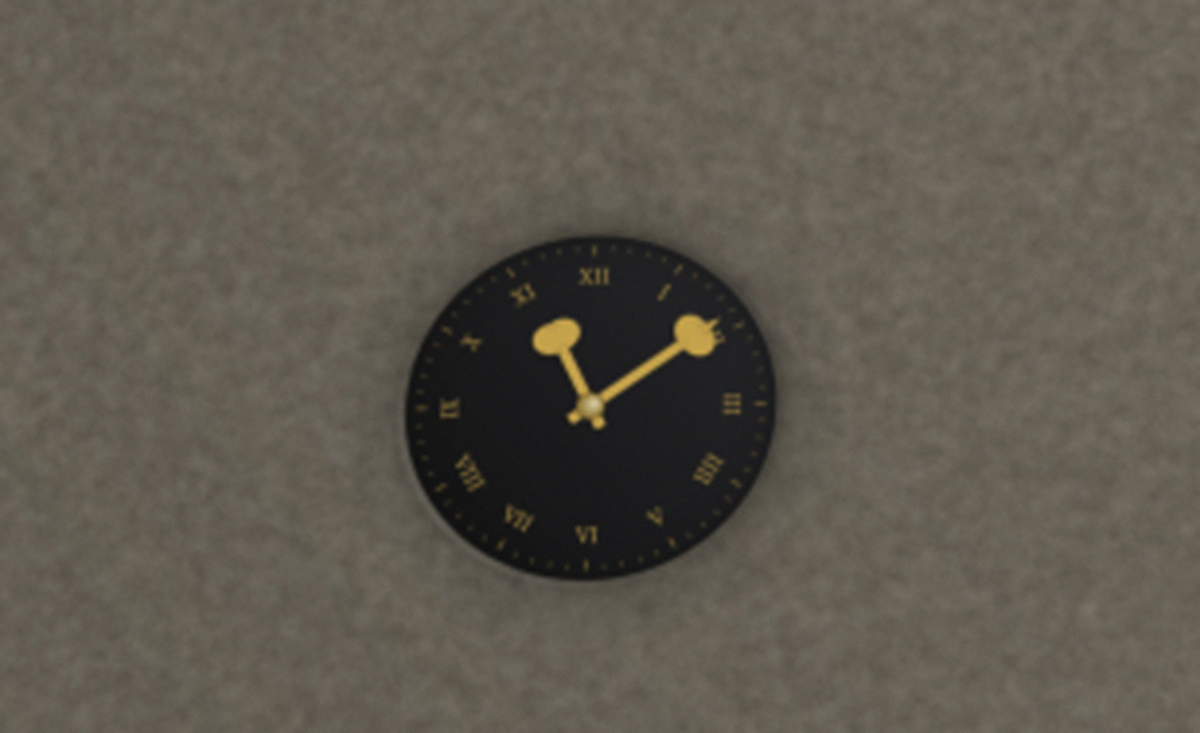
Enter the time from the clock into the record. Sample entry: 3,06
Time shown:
11,09
